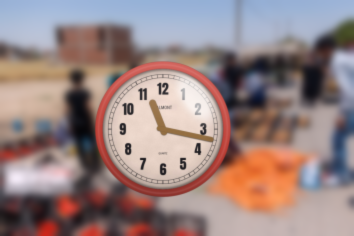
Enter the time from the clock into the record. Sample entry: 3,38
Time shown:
11,17
